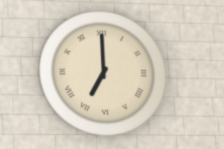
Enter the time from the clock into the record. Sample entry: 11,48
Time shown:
7,00
